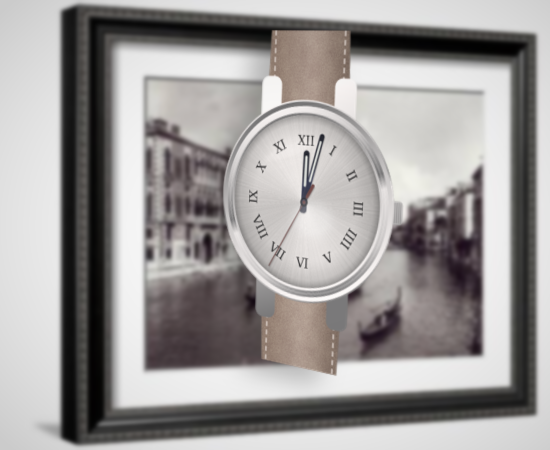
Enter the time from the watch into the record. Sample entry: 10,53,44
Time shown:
12,02,35
